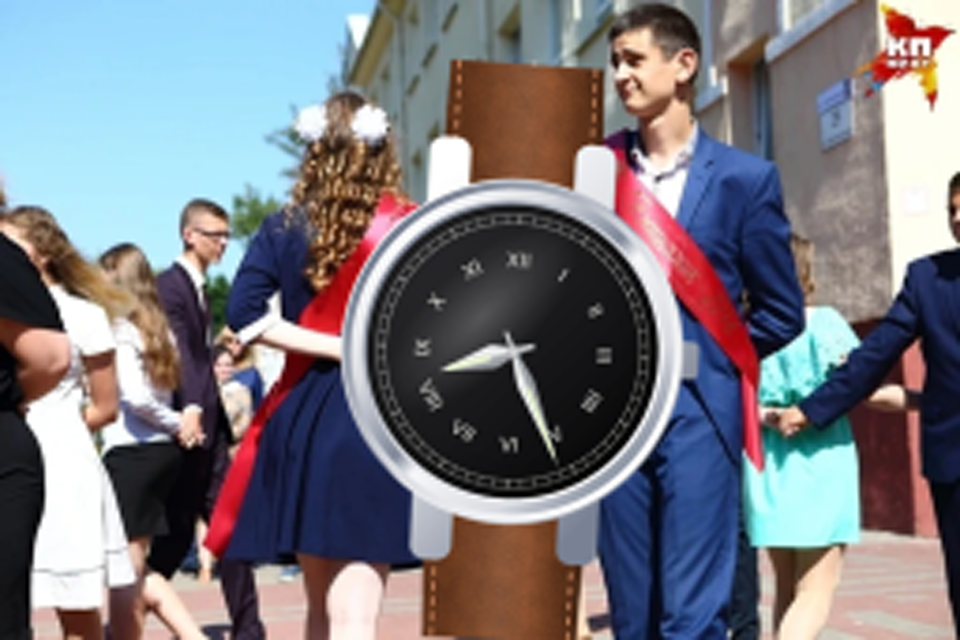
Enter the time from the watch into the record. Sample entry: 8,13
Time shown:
8,26
